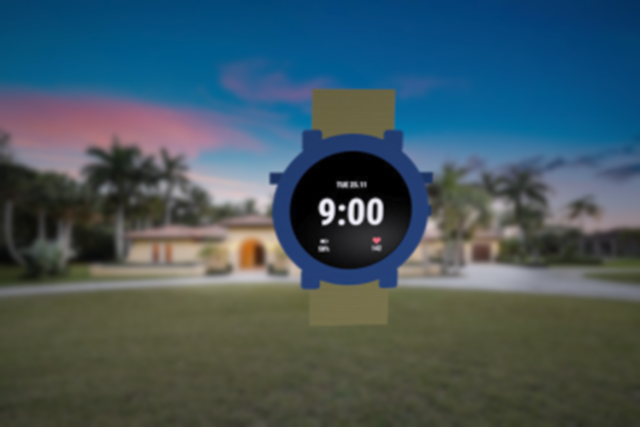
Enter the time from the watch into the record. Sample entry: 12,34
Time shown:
9,00
